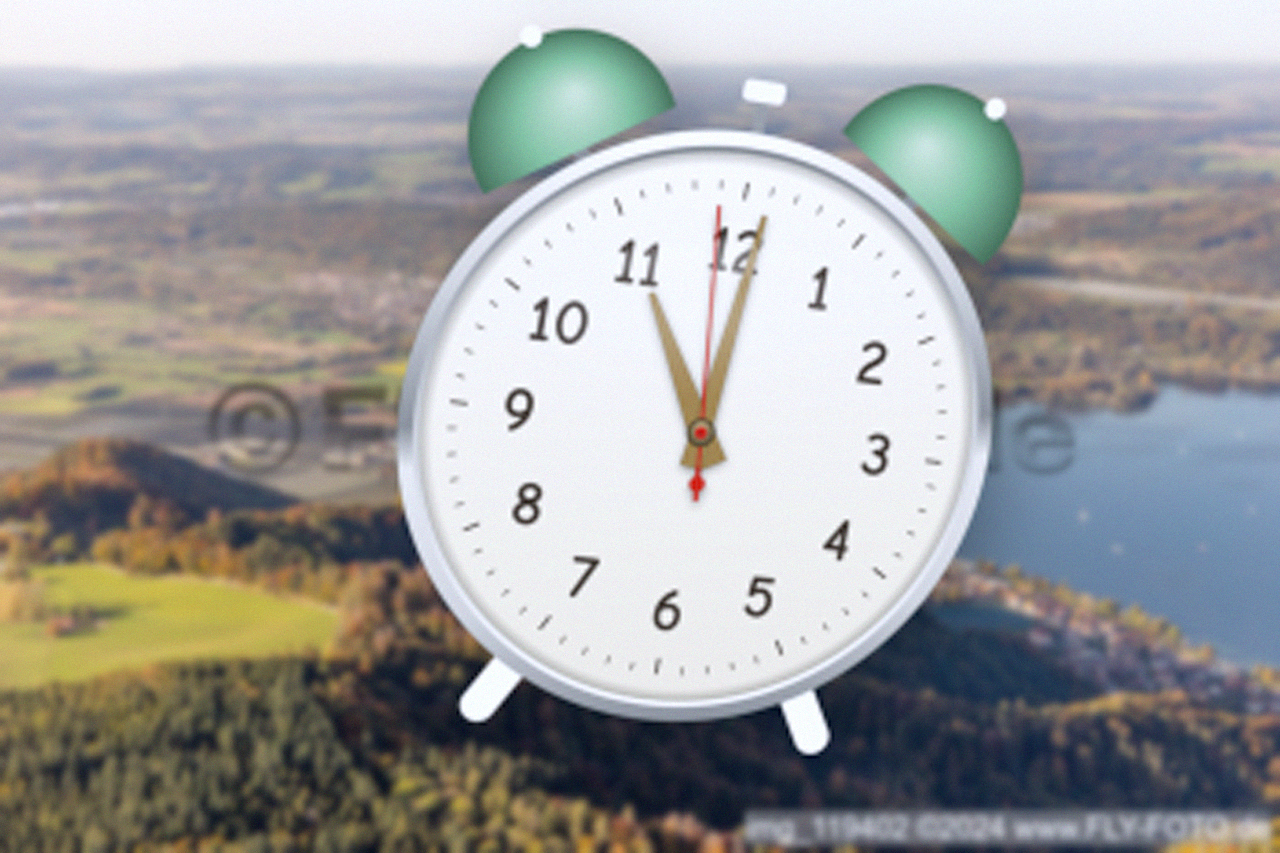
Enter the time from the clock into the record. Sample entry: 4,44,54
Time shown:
11,00,59
